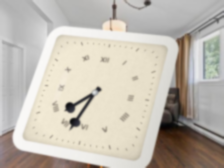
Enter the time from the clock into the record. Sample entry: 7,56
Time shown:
7,33
